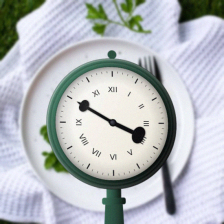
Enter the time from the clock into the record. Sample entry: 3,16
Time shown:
3,50
